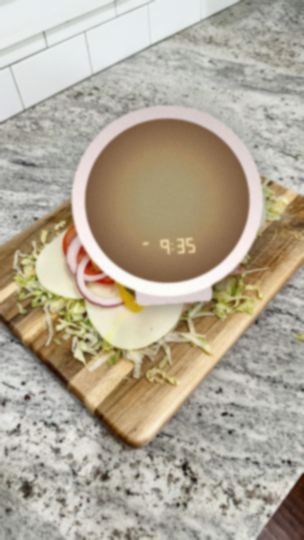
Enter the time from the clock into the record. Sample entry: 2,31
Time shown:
9,35
